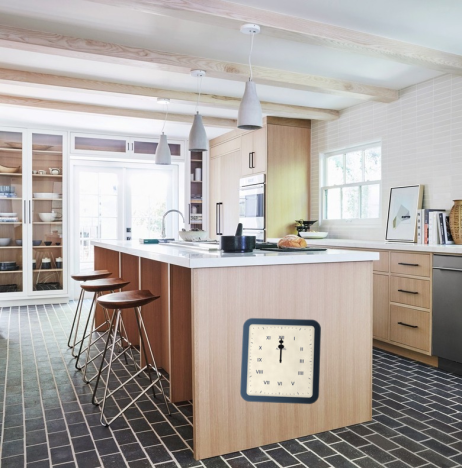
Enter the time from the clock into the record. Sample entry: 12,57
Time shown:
12,00
